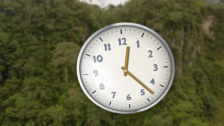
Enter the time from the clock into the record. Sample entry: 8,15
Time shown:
12,23
